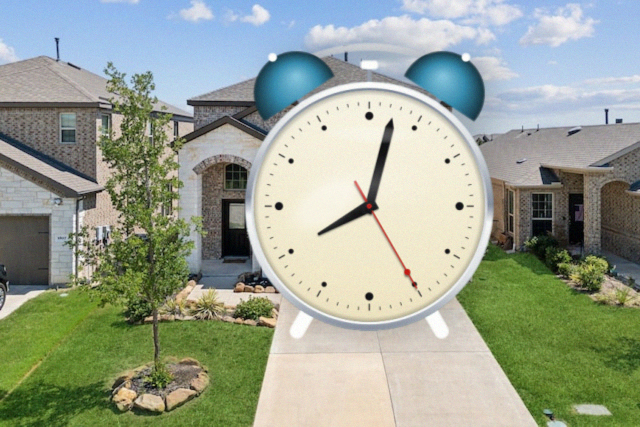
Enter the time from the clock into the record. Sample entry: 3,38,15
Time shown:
8,02,25
